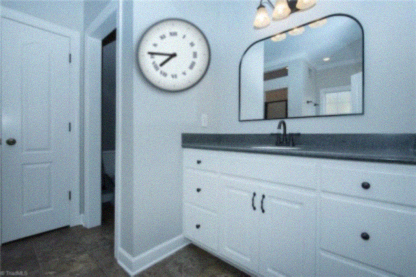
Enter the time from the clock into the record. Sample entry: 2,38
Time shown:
7,46
